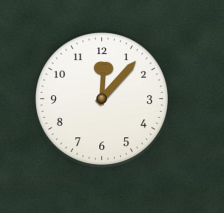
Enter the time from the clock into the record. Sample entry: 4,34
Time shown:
12,07
